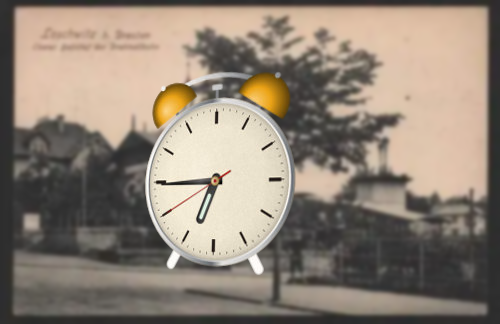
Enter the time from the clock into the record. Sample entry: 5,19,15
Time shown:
6,44,40
